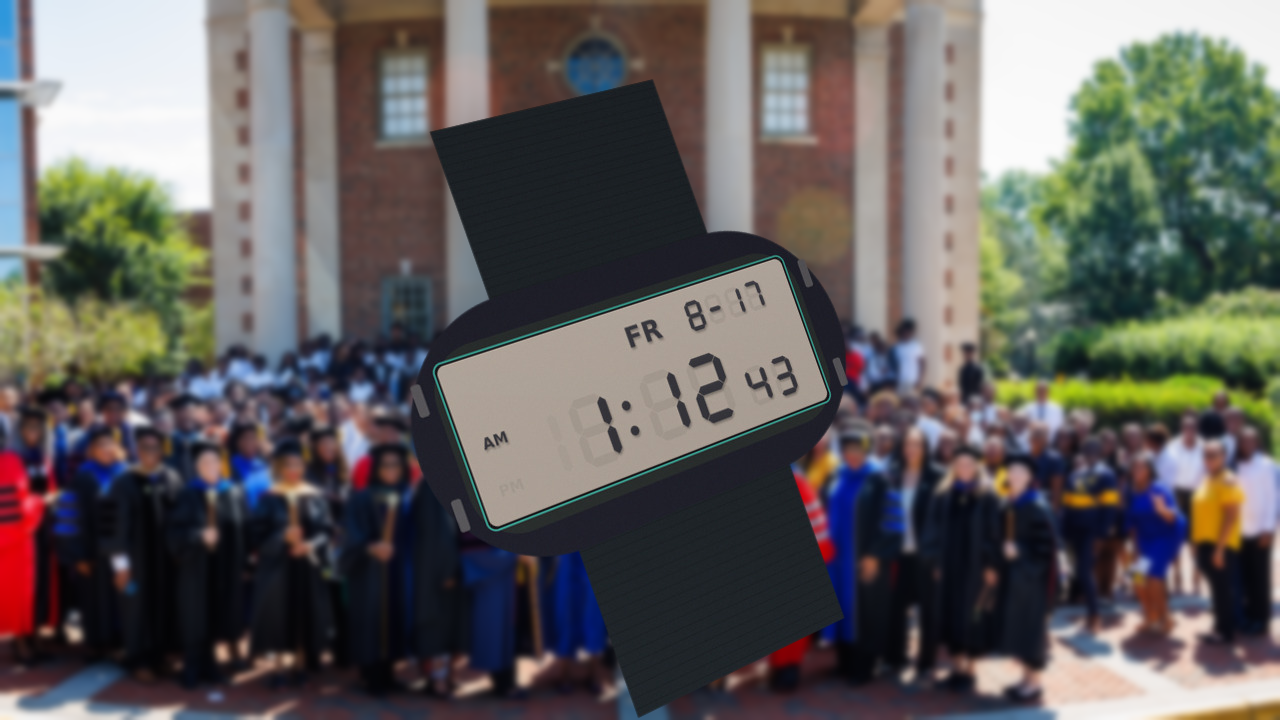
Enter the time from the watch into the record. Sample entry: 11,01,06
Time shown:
1,12,43
